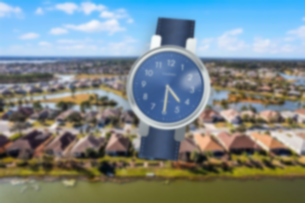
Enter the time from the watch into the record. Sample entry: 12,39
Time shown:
4,30
